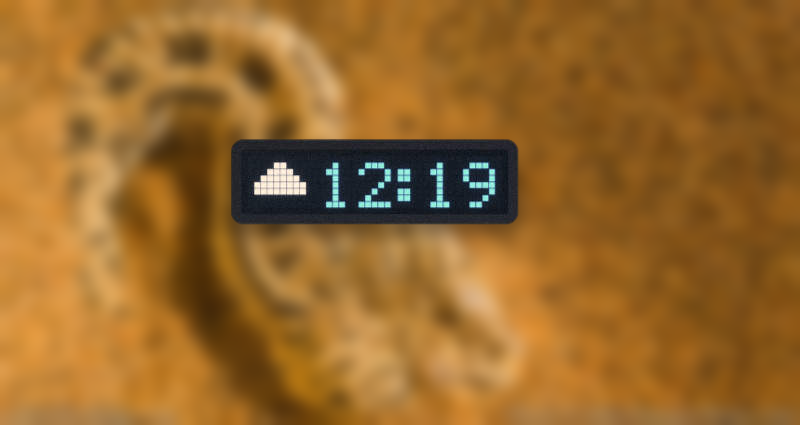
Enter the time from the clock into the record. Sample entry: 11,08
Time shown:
12,19
